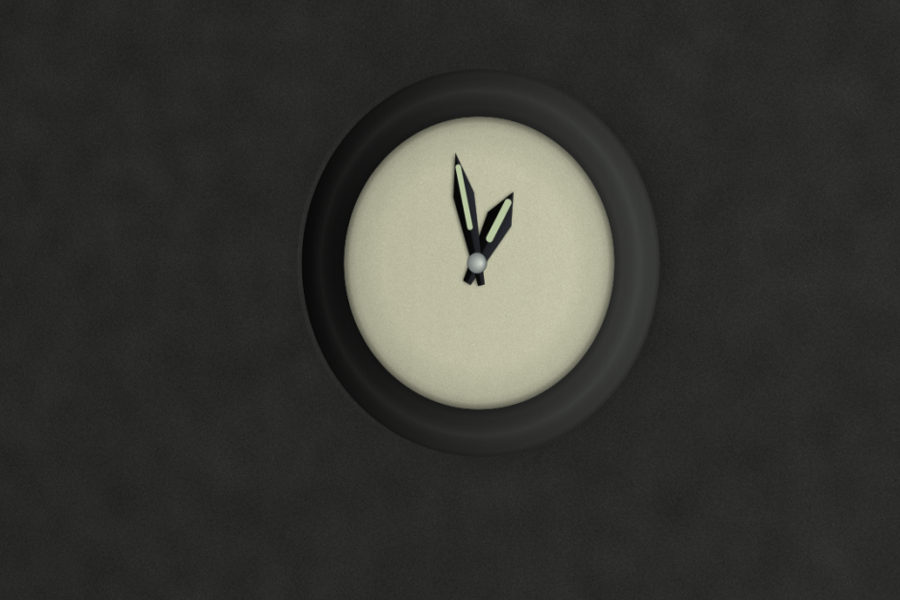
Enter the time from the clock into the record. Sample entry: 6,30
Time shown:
12,58
